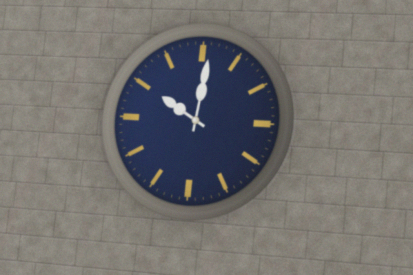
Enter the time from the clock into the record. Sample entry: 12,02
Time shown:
10,01
